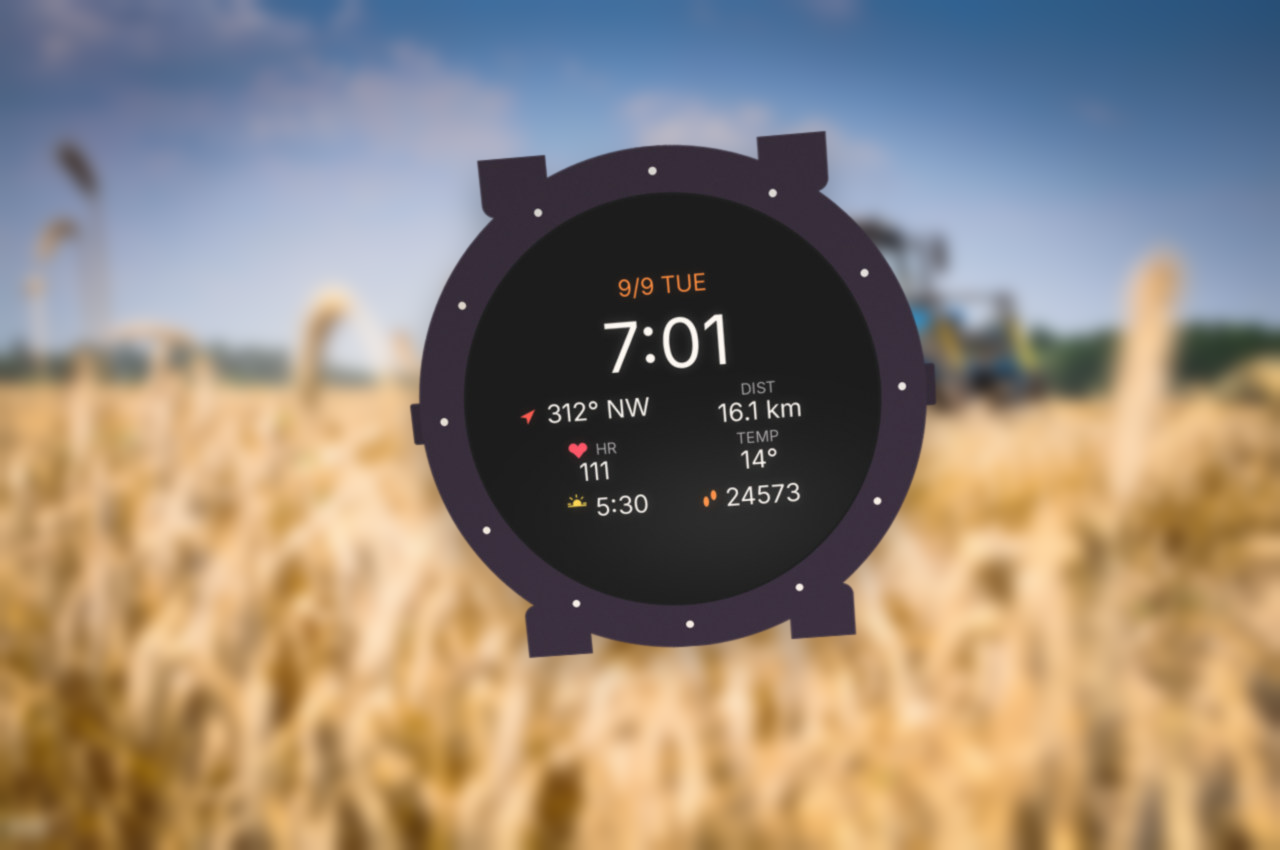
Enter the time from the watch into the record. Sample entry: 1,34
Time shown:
7,01
